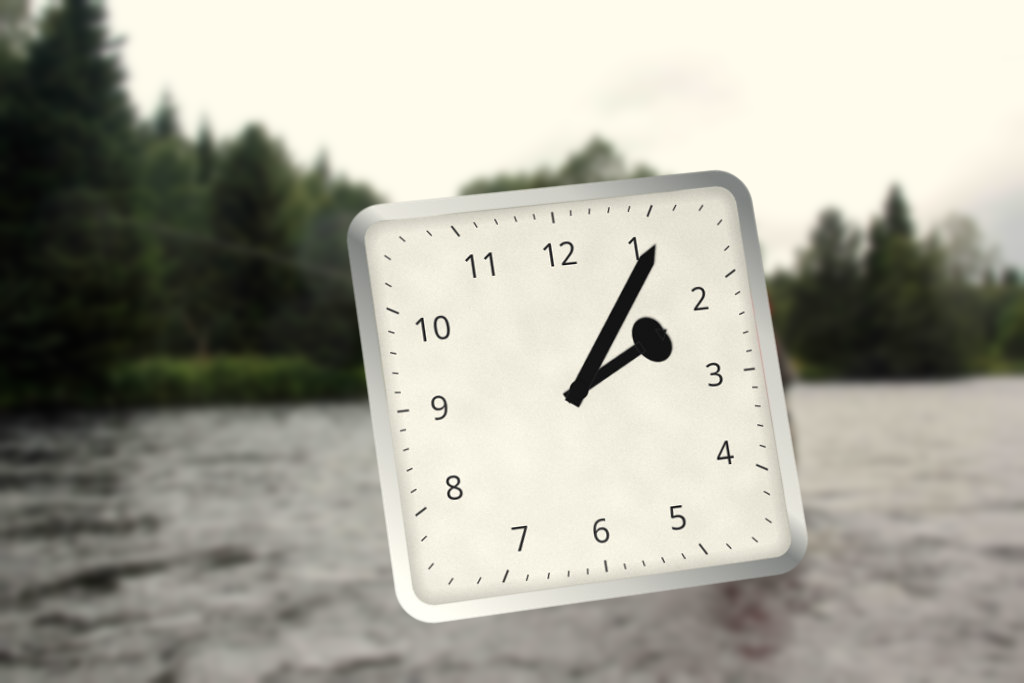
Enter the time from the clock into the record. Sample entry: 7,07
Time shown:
2,06
